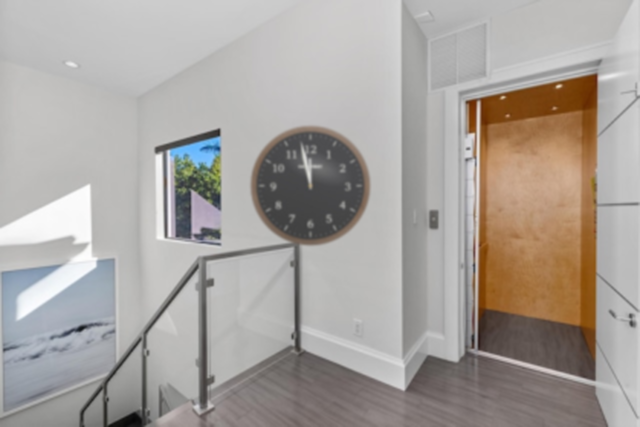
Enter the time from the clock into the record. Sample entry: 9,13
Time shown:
11,58
